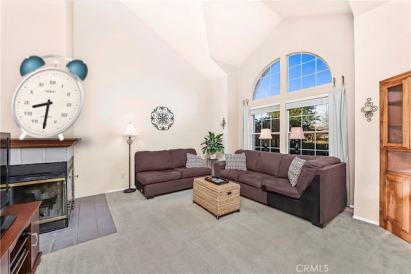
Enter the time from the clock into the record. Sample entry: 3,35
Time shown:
8,30
